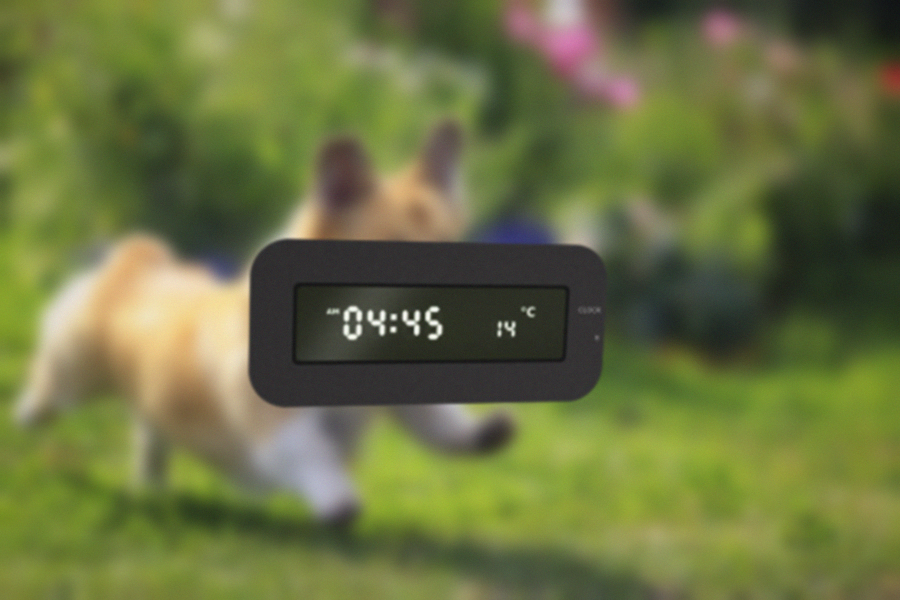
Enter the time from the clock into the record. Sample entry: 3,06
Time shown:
4,45
